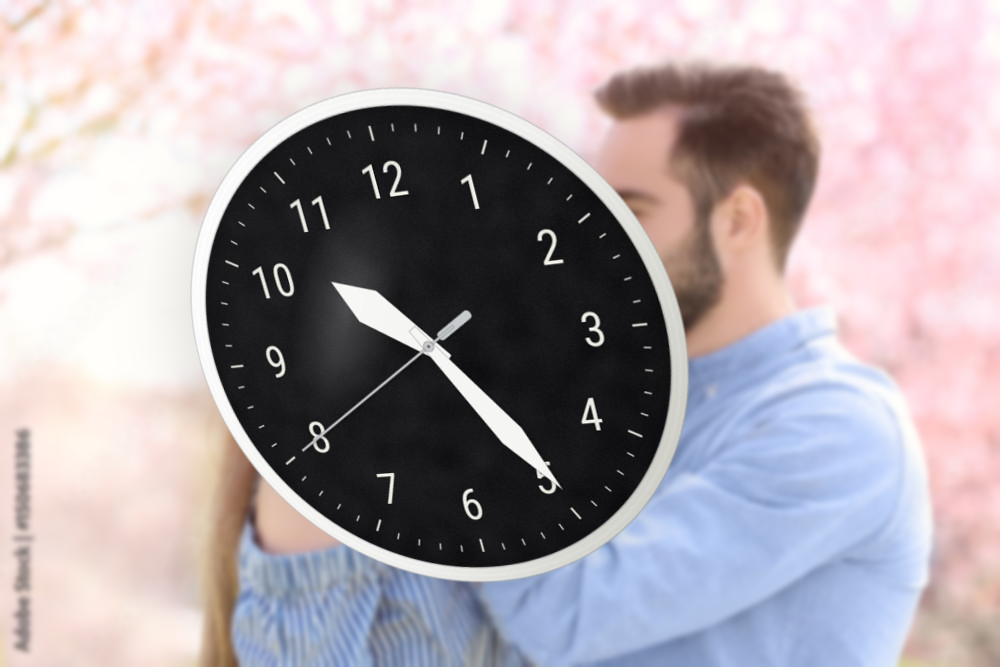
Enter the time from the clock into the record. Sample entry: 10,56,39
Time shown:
10,24,40
